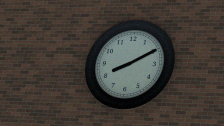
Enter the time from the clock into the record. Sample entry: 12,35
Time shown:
8,10
